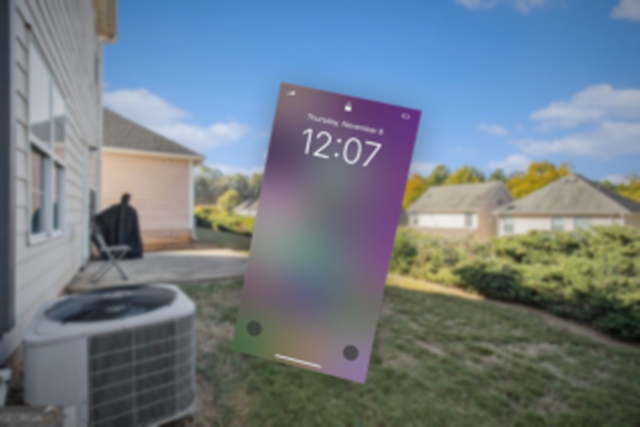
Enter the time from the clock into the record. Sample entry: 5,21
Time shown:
12,07
